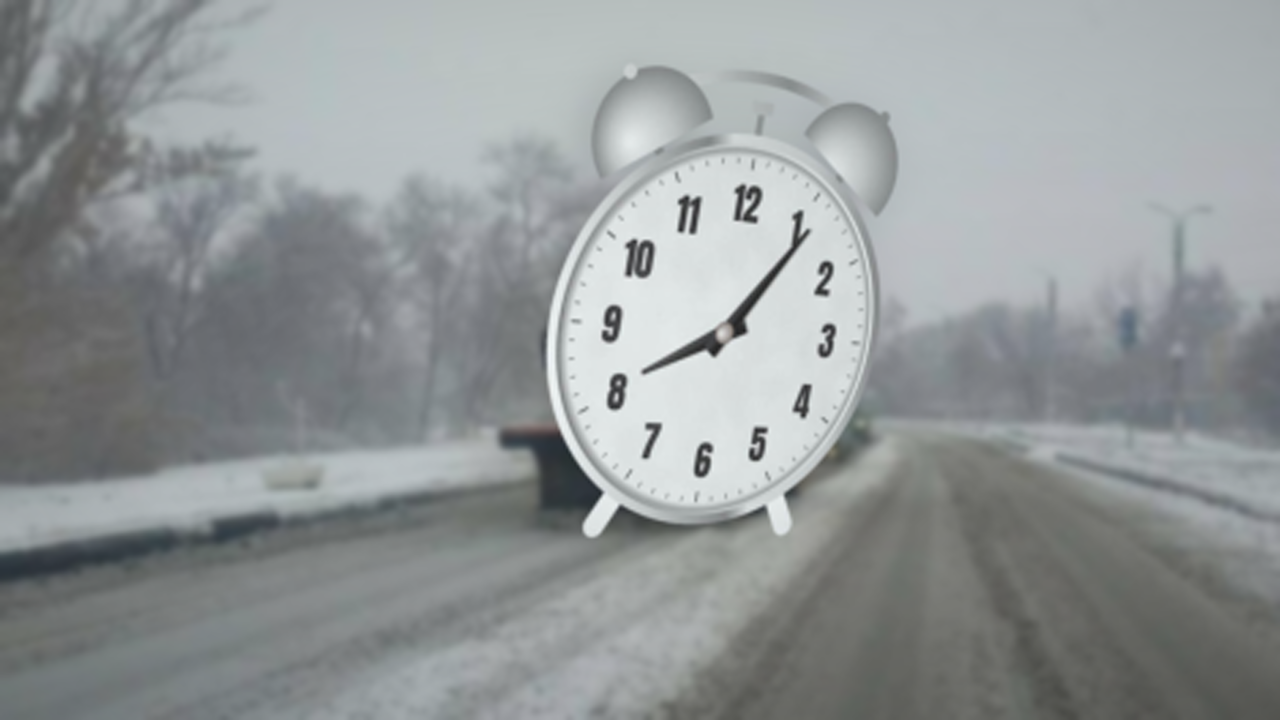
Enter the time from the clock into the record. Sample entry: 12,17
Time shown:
8,06
